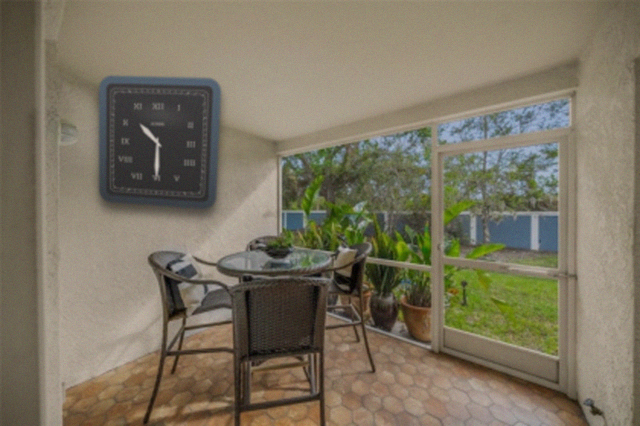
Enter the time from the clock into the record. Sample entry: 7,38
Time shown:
10,30
